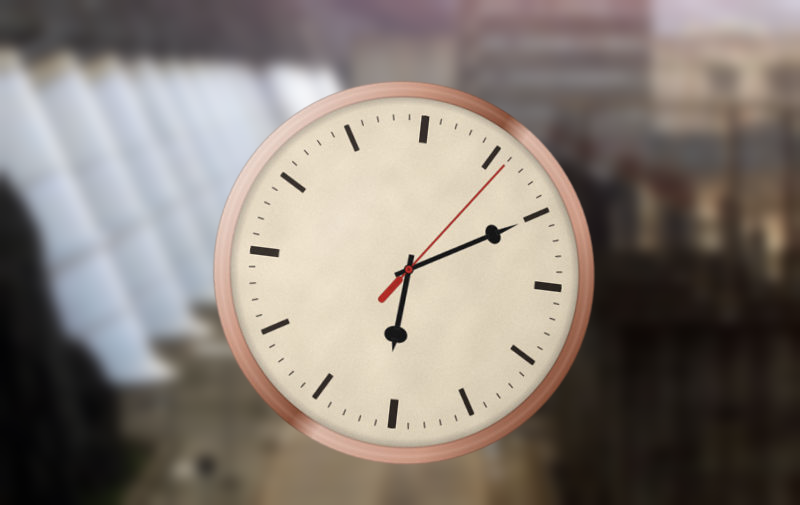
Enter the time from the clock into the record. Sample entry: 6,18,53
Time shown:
6,10,06
